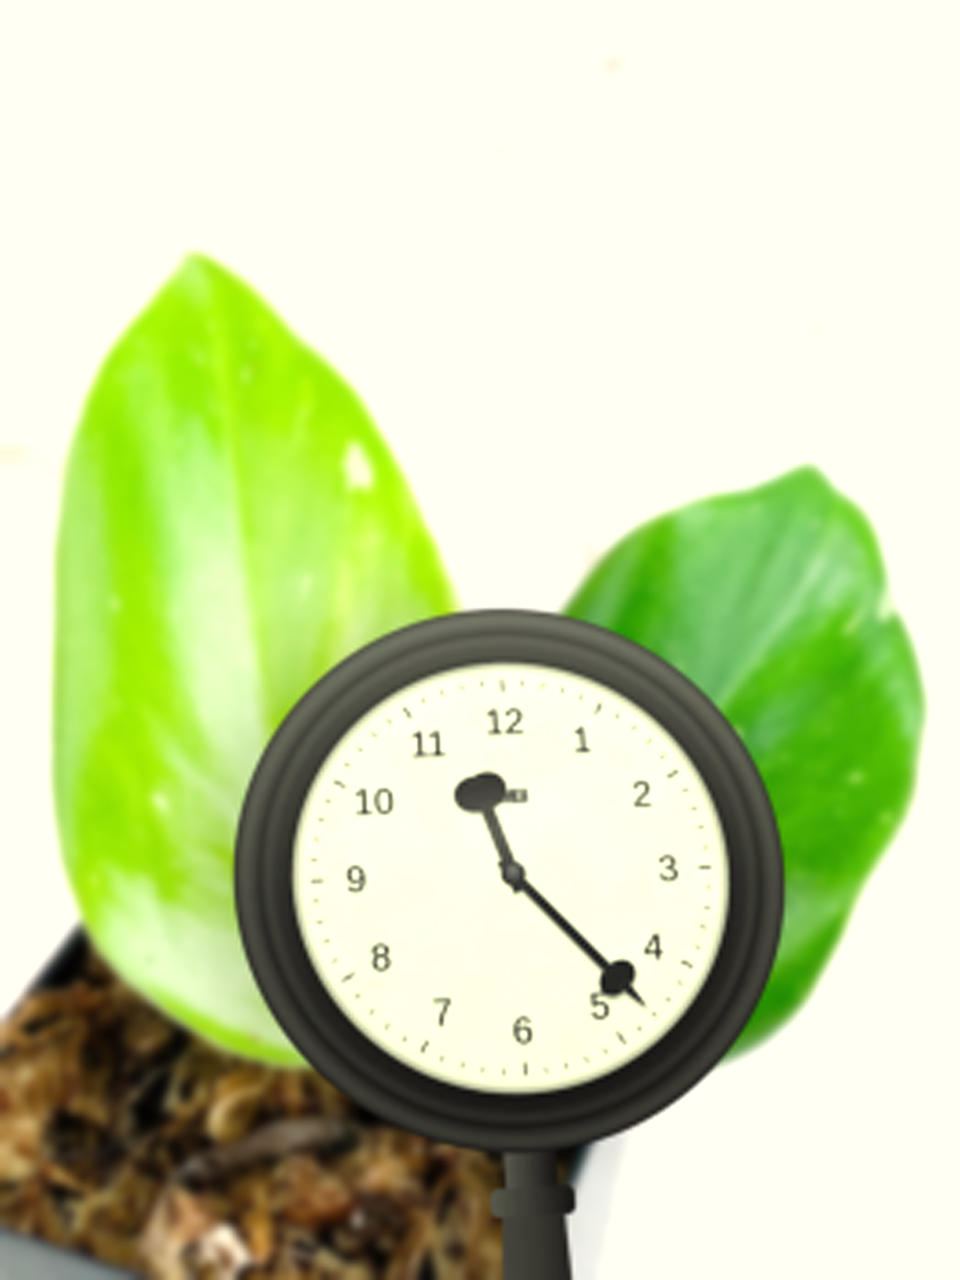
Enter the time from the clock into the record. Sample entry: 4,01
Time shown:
11,23
